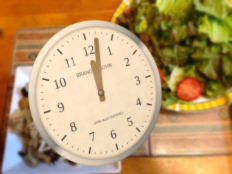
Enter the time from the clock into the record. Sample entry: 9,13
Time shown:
12,02
